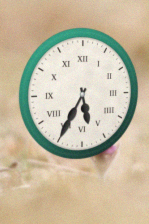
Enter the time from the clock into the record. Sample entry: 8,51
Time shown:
5,35
